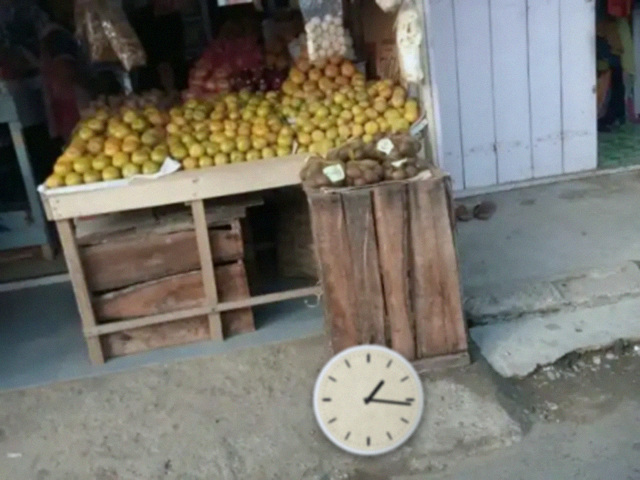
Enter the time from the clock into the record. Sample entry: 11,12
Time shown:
1,16
